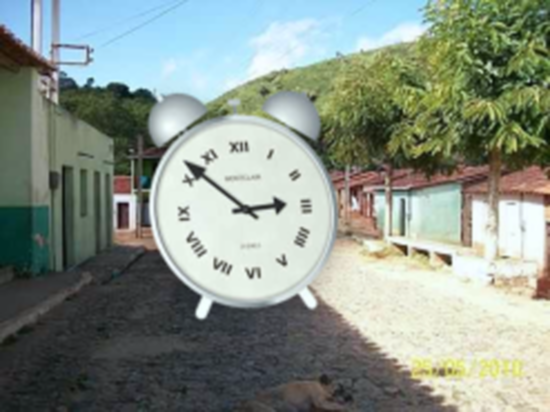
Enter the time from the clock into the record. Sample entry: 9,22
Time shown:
2,52
